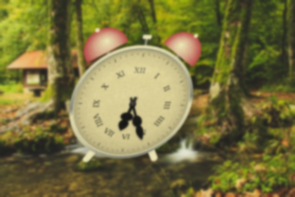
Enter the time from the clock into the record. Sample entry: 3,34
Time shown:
6,26
